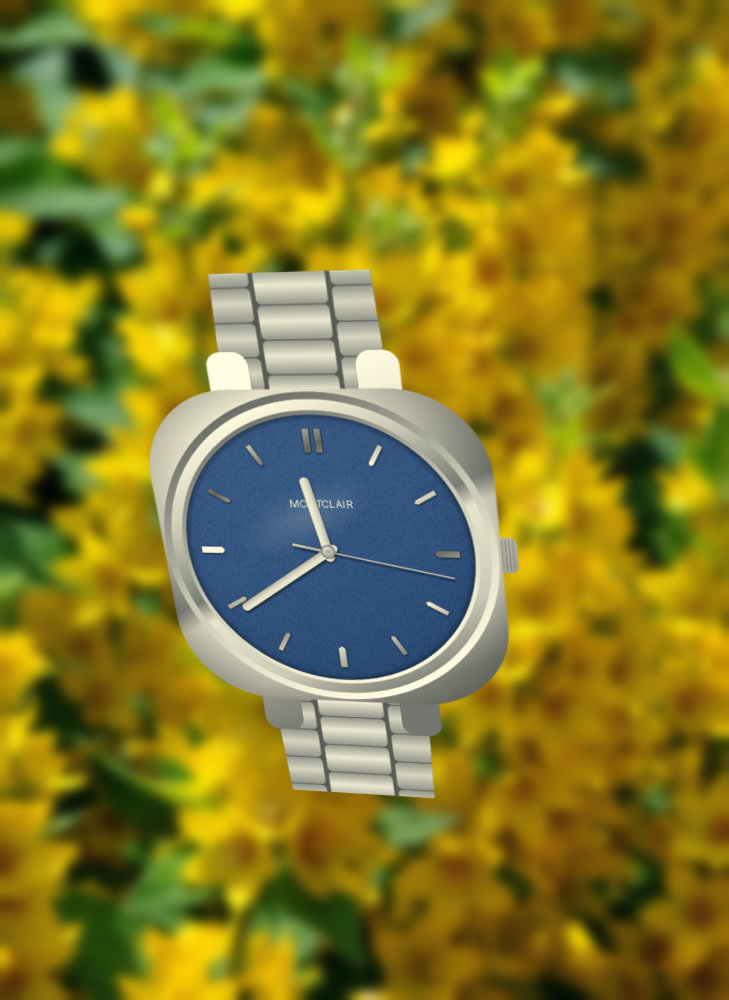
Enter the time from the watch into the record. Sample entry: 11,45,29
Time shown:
11,39,17
